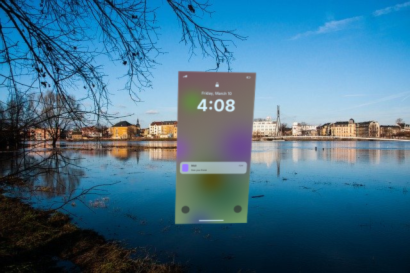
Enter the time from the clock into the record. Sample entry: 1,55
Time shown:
4,08
